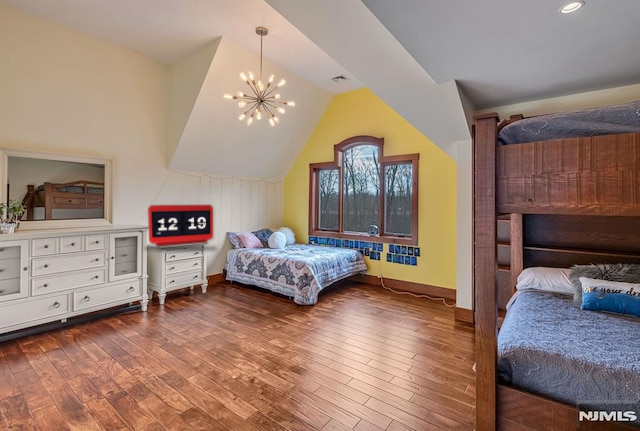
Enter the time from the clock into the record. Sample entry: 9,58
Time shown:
12,19
